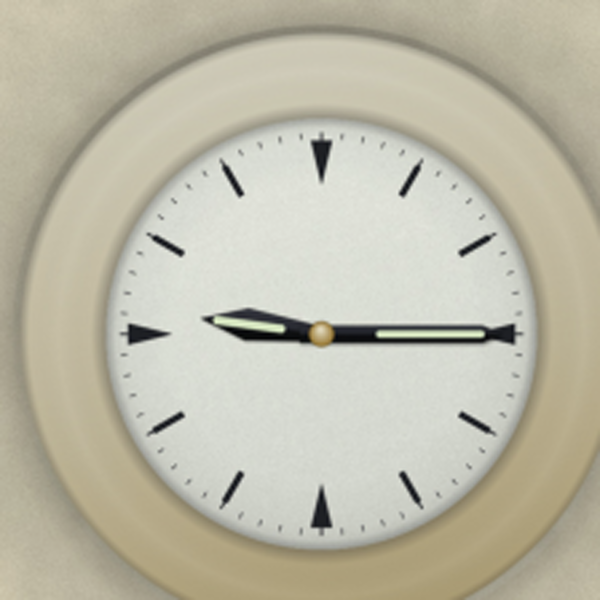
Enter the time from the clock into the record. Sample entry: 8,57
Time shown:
9,15
